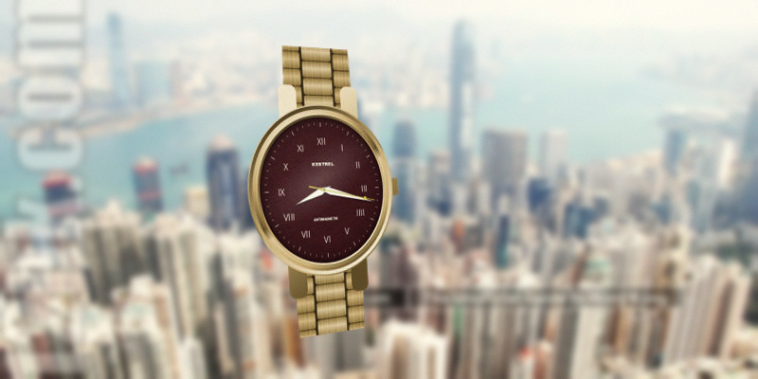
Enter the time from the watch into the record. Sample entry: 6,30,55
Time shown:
8,17,17
